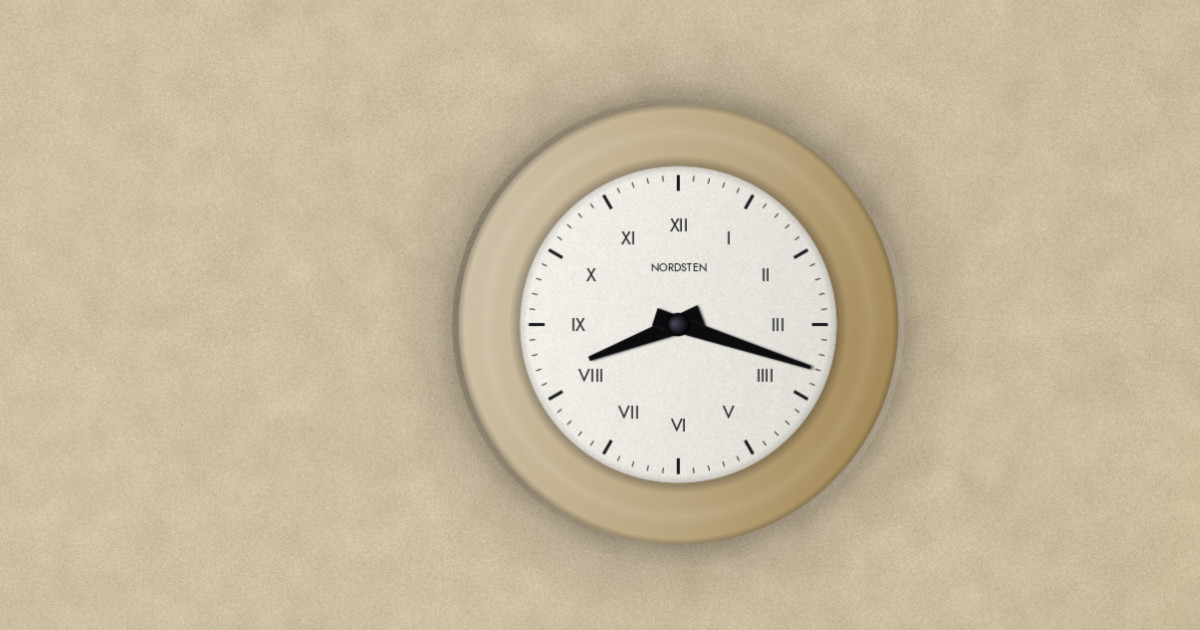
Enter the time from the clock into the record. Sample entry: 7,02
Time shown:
8,18
